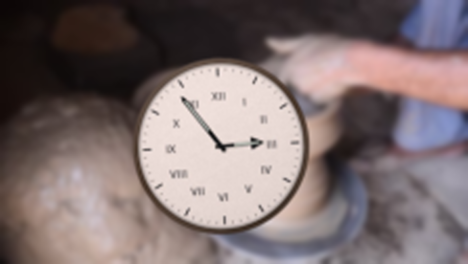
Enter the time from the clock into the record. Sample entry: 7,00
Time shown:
2,54
